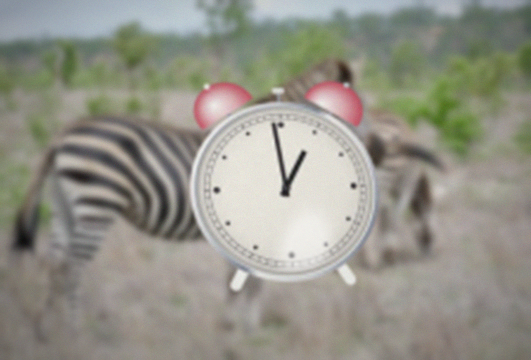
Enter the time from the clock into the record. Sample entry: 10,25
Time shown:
12,59
